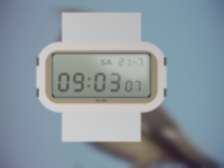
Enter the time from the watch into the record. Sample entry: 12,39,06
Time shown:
9,03,07
